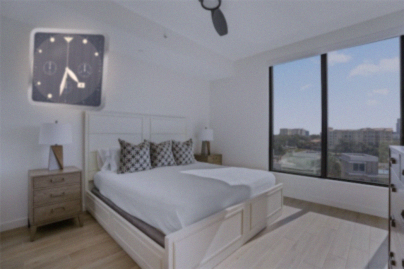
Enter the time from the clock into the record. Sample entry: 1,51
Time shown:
4,32
